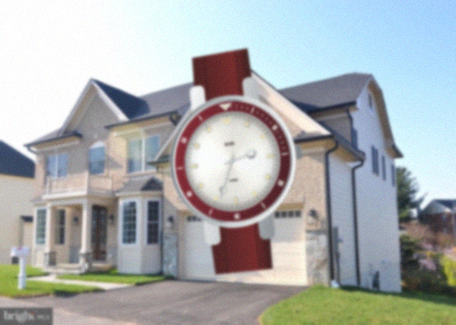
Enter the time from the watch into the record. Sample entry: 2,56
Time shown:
2,34
